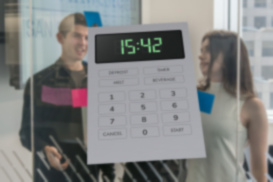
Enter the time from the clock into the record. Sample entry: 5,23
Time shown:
15,42
